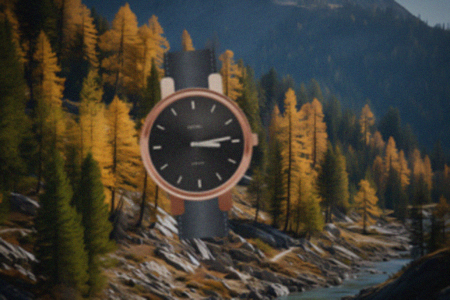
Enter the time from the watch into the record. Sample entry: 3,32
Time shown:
3,14
